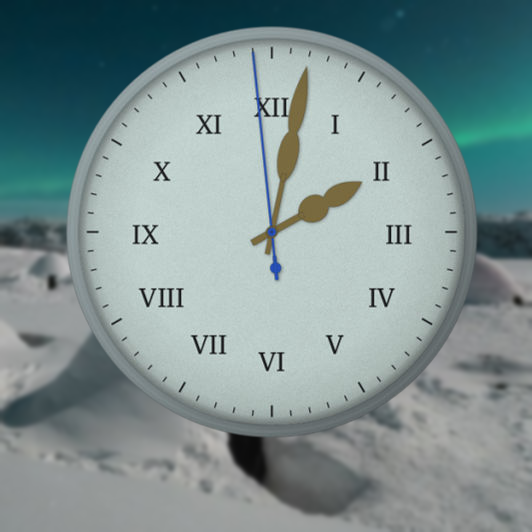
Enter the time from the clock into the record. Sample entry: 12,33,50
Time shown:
2,01,59
